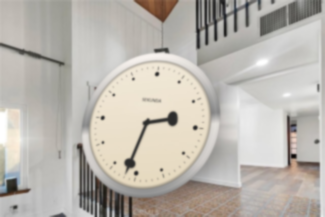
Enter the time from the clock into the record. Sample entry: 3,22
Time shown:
2,32
